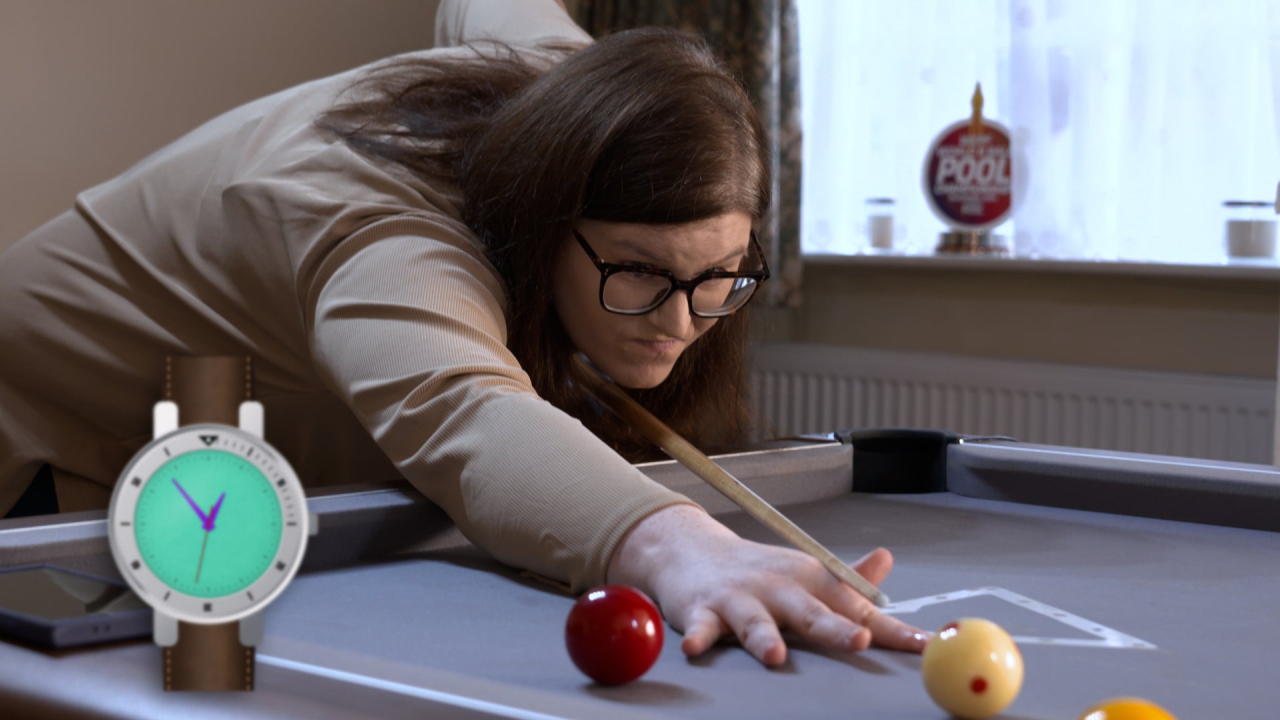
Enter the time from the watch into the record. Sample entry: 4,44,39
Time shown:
12,53,32
